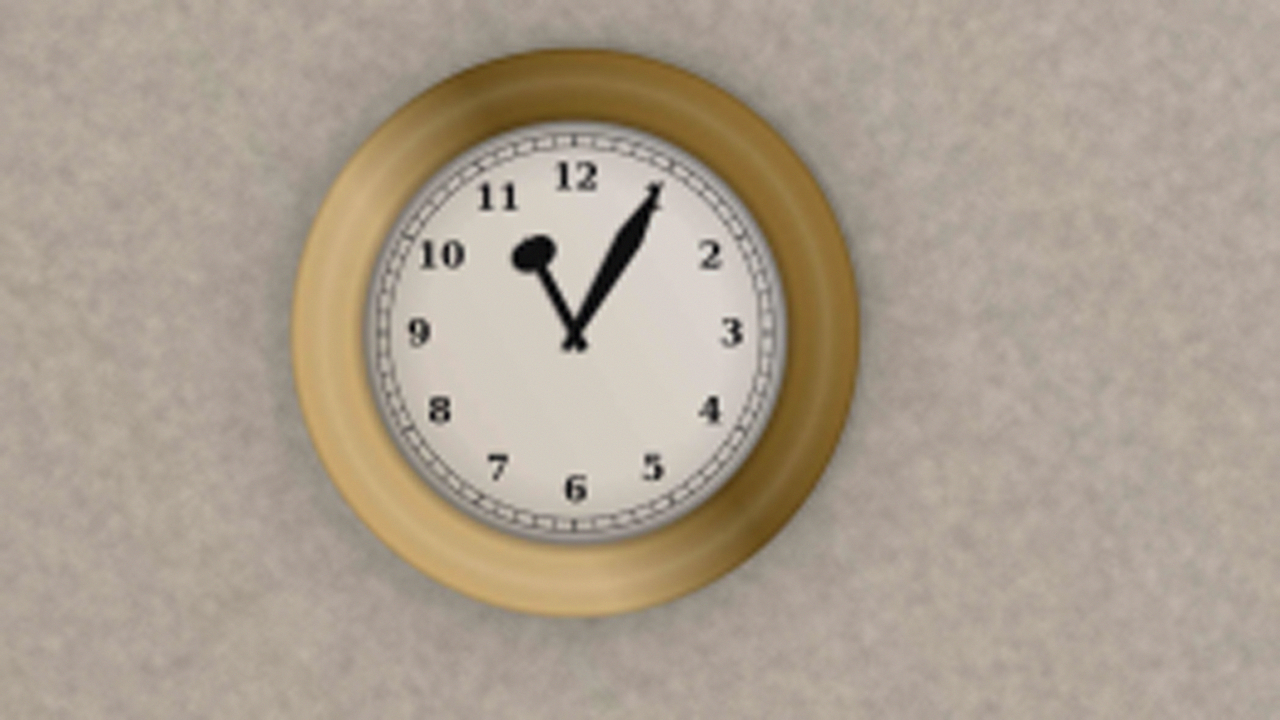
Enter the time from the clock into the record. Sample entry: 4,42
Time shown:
11,05
